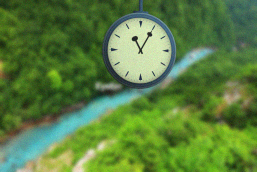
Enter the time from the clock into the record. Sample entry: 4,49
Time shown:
11,05
